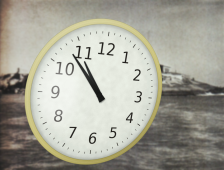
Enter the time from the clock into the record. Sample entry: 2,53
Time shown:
10,53
